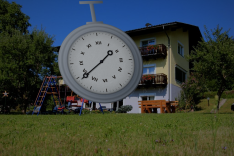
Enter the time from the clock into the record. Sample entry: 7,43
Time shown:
1,39
